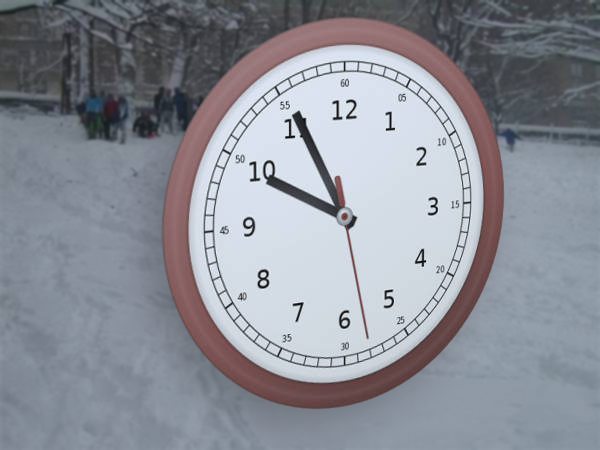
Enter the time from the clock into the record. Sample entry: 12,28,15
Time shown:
9,55,28
